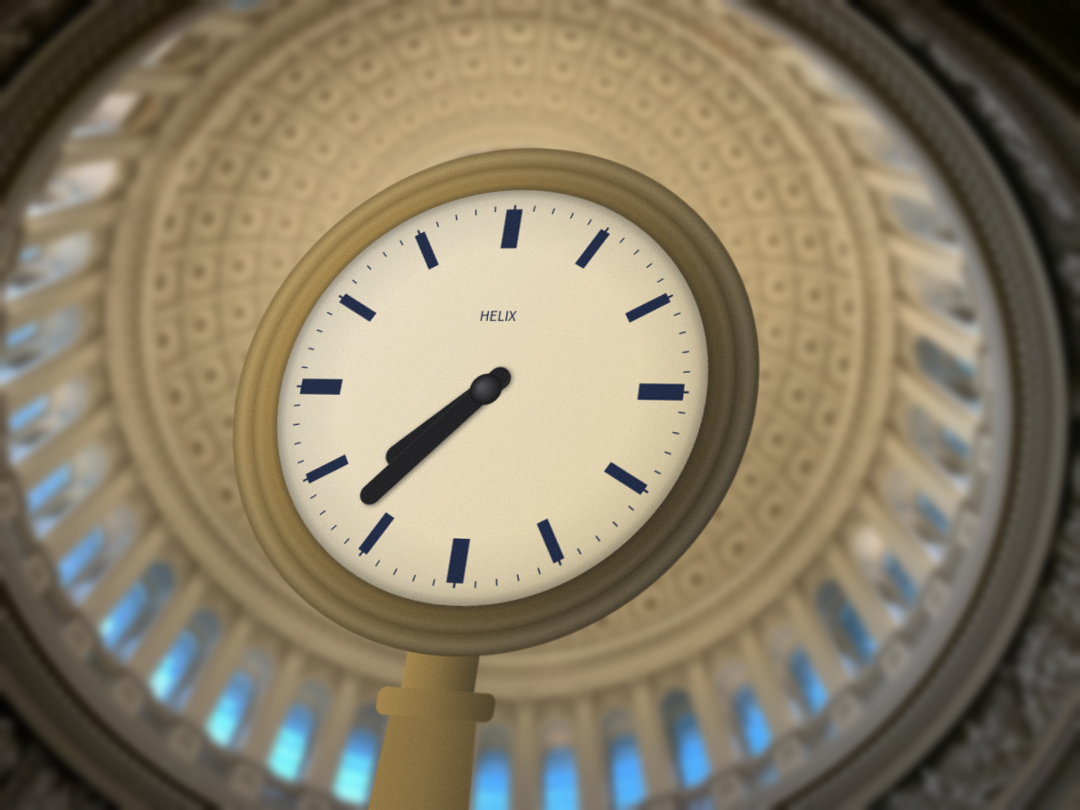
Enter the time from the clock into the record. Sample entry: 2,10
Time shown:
7,37
